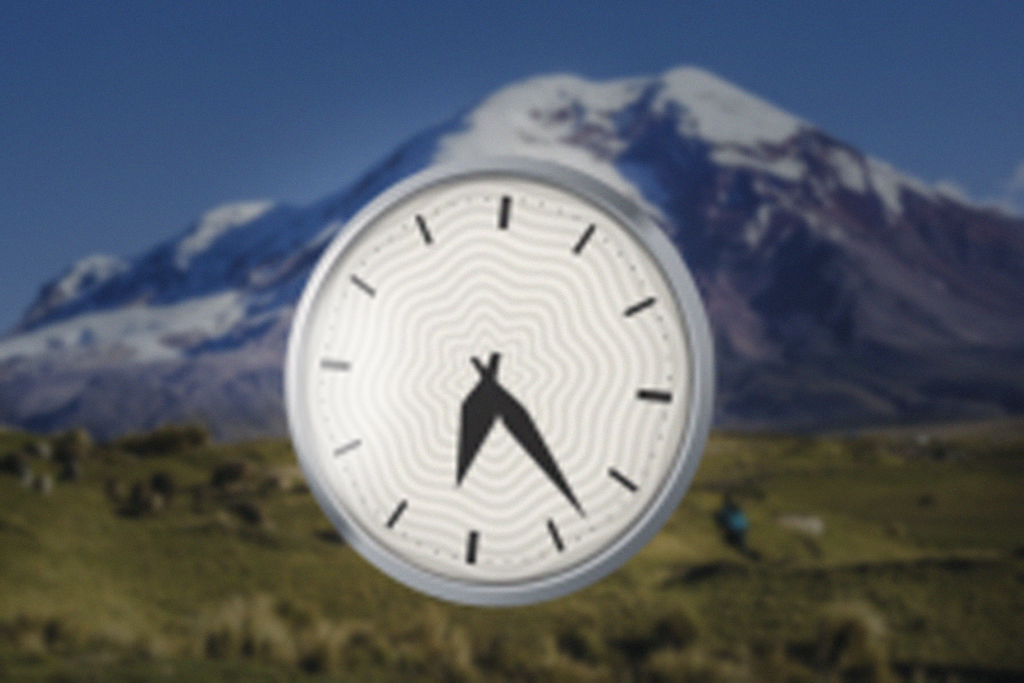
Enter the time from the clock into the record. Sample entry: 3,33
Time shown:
6,23
